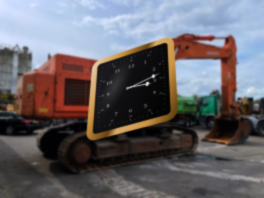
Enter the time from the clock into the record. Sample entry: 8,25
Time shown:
3,13
